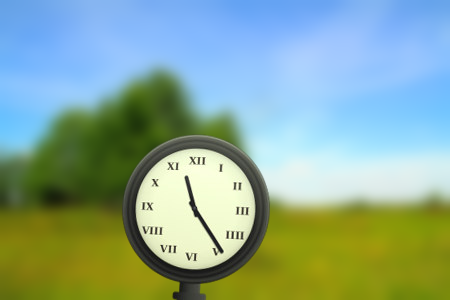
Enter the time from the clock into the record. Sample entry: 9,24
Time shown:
11,24
